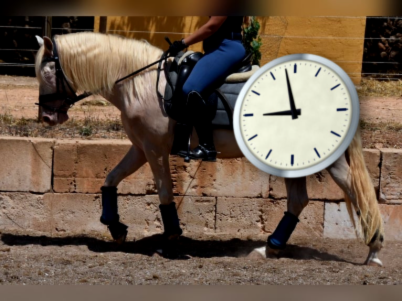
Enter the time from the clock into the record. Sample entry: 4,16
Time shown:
8,58
